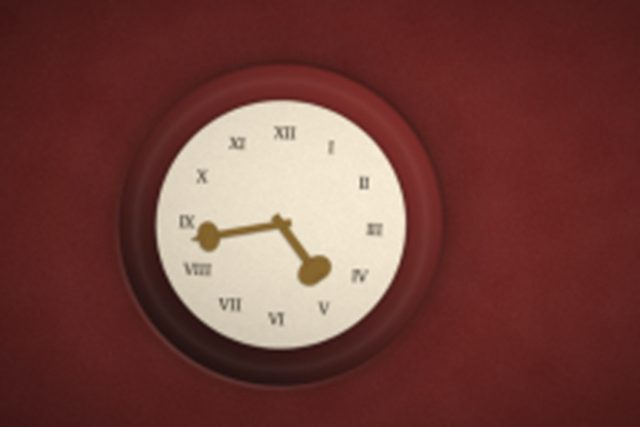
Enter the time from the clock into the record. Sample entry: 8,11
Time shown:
4,43
